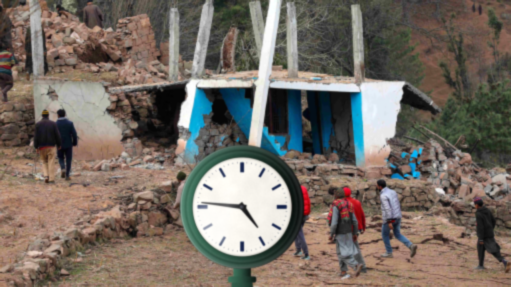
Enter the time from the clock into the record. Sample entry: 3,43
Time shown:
4,46
